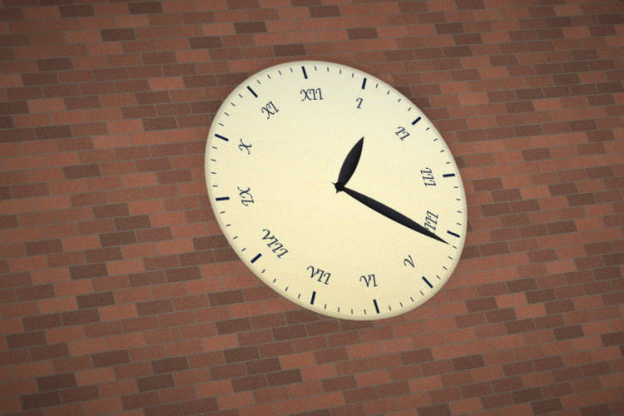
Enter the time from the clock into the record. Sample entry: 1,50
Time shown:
1,21
